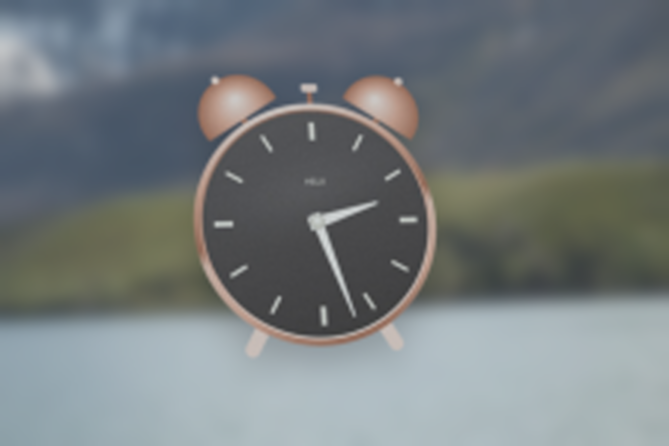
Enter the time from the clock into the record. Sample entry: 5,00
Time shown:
2,27
